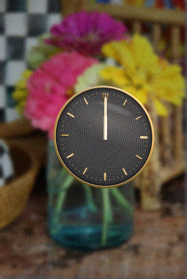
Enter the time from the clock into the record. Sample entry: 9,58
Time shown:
12,00
